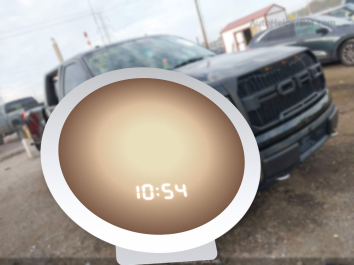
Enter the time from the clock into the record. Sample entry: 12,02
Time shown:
10,54
